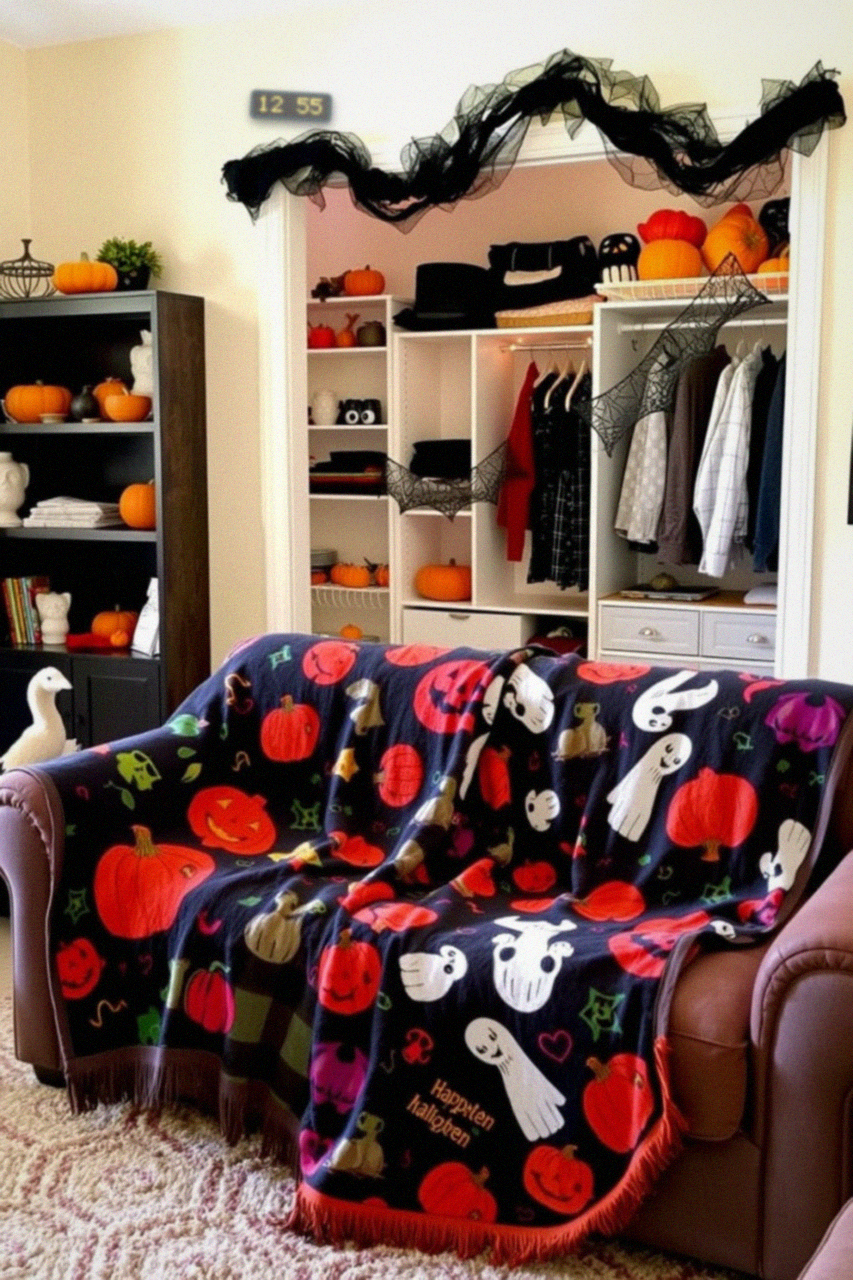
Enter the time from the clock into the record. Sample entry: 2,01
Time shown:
12,55
